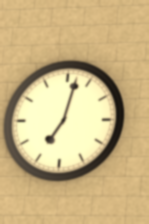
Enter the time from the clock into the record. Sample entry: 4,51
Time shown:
7,02
